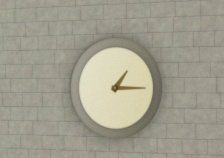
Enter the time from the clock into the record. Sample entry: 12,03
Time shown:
1,15
